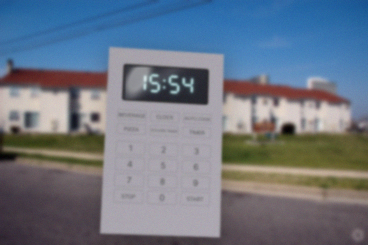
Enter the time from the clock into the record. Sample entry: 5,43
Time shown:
15,54
